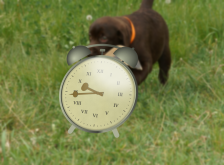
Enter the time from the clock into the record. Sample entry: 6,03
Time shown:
9,44
